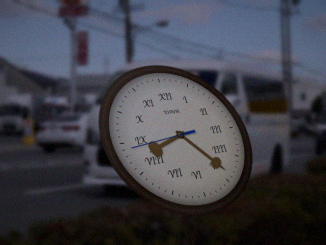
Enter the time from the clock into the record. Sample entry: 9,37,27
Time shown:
8,23,44
